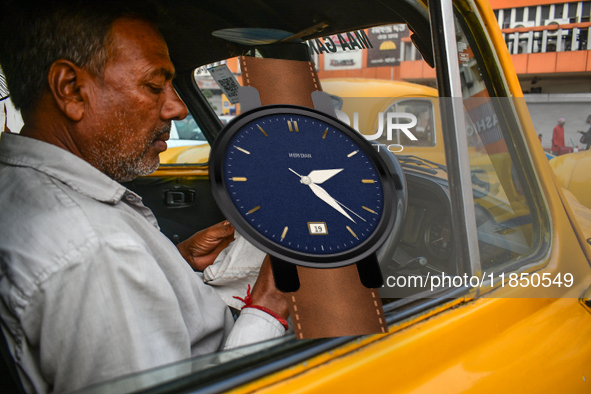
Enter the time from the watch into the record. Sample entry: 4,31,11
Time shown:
2,23,22
